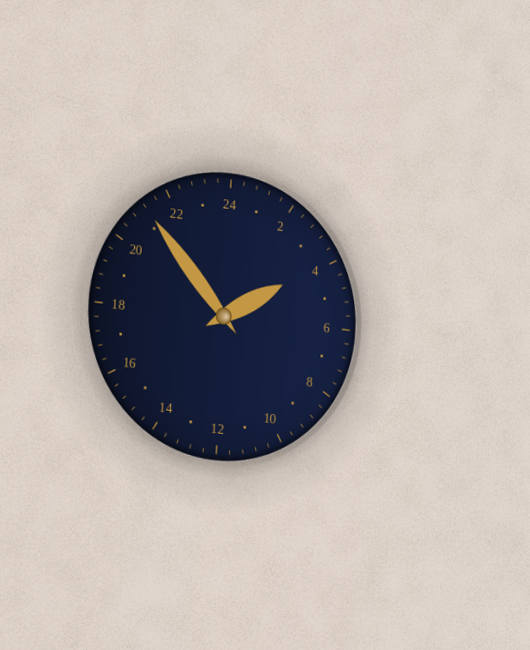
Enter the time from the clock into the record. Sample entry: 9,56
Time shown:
3,53
